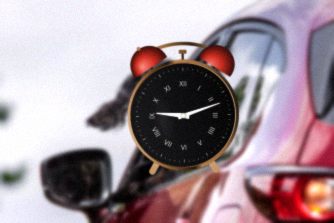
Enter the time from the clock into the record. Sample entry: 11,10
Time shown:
9,12
